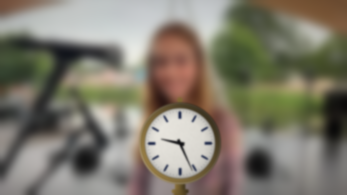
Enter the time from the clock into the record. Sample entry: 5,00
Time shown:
9,26
